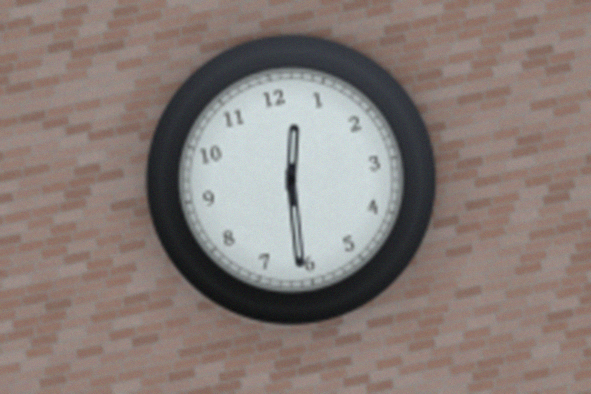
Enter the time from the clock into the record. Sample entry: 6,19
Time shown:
12,31
